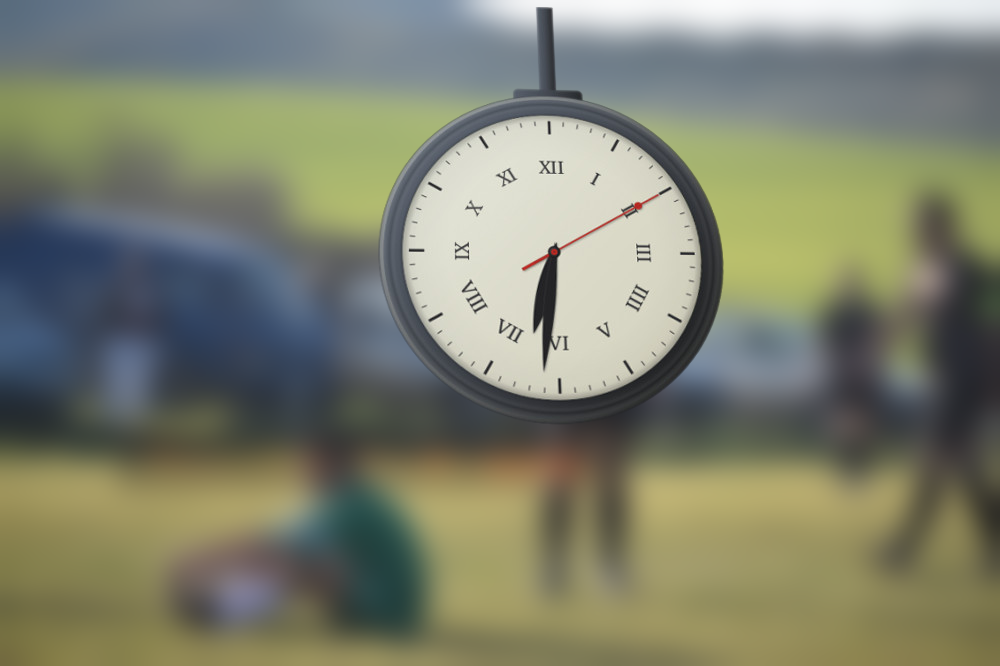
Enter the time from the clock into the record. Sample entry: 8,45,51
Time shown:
6,31,10
